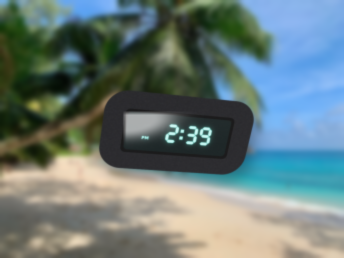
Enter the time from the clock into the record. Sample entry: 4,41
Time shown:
2,39
